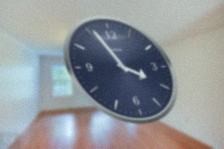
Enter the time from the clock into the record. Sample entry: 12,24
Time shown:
3,56
